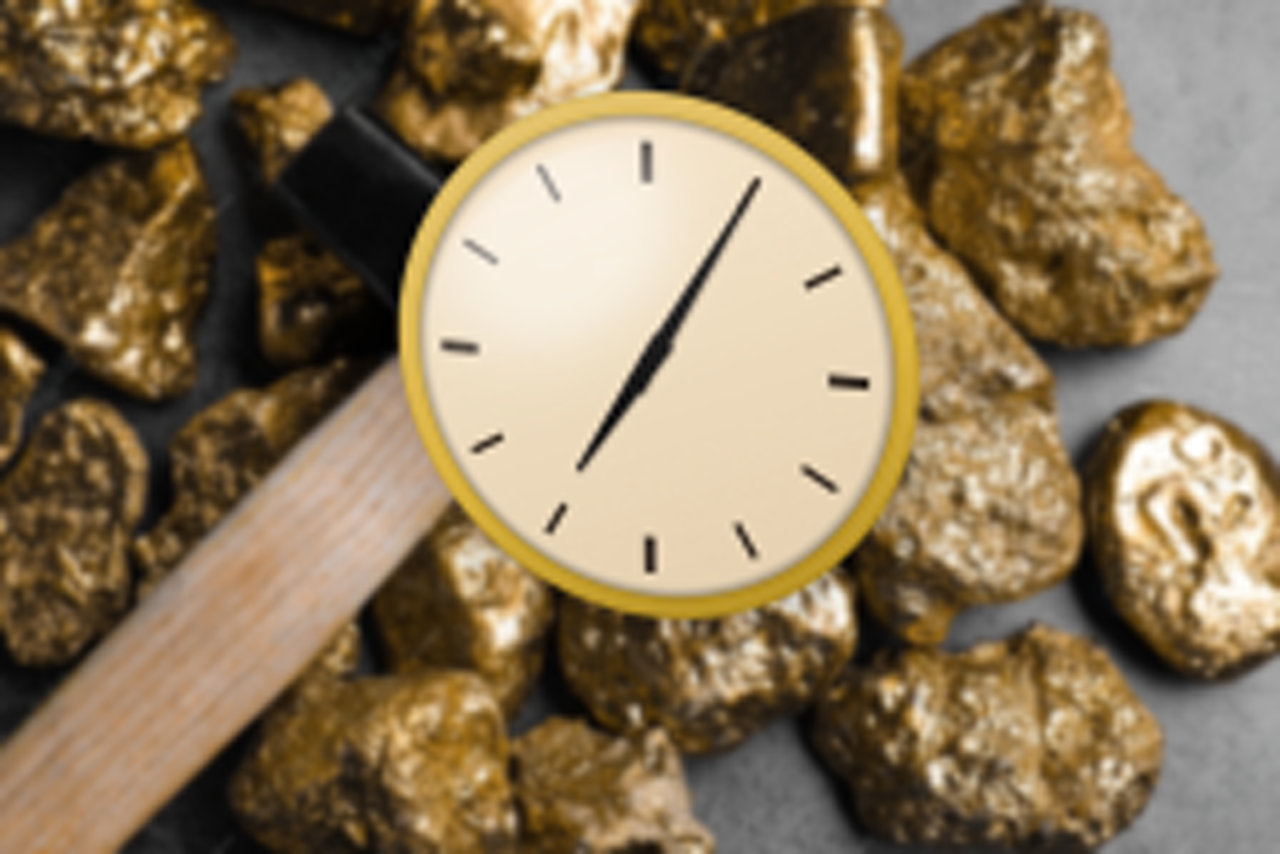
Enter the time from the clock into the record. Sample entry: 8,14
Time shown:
7,05
